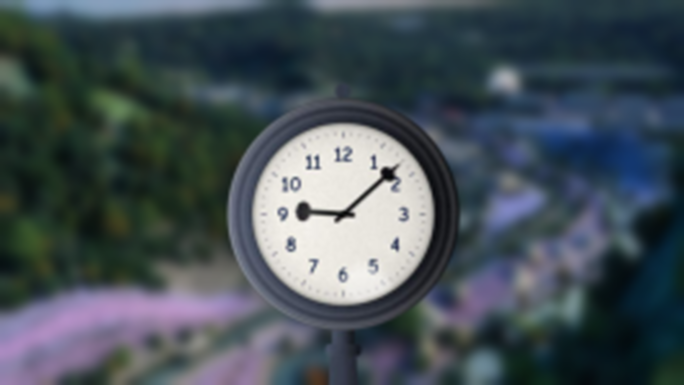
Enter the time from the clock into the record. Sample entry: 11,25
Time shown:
9,08
